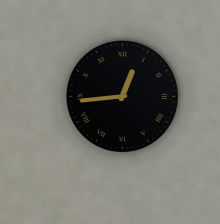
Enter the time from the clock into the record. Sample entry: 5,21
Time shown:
12,44
